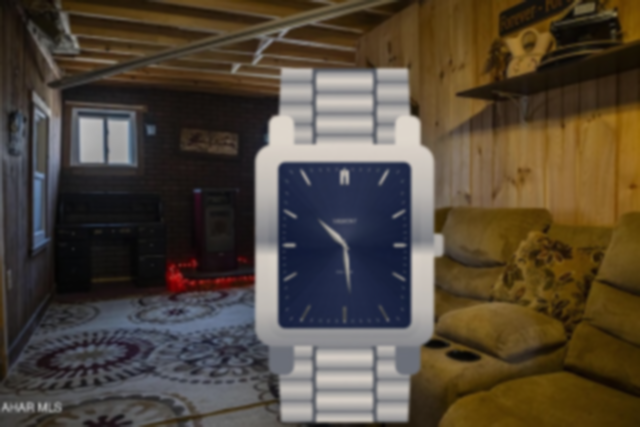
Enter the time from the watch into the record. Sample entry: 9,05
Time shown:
10,29
